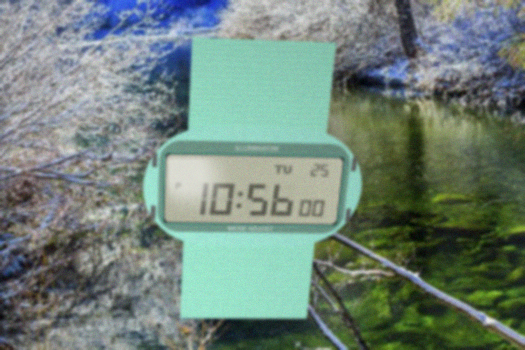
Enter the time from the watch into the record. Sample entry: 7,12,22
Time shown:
10,56,00
